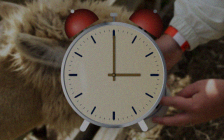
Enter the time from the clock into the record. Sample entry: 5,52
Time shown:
3,00
